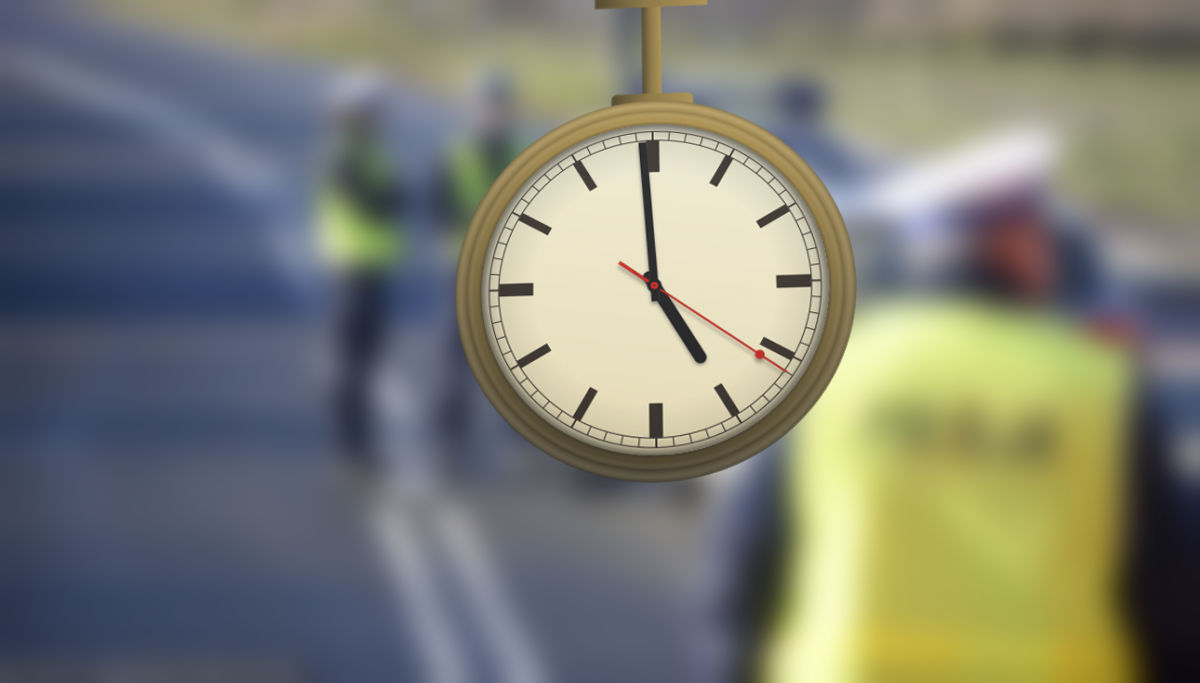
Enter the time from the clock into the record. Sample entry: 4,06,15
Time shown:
4,59,21
